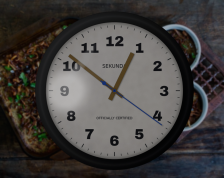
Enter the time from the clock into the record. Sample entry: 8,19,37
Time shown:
12,51,21
